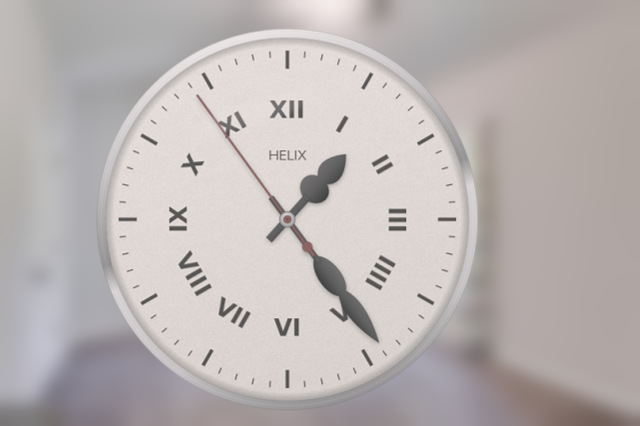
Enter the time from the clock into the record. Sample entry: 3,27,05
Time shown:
1,23,54
